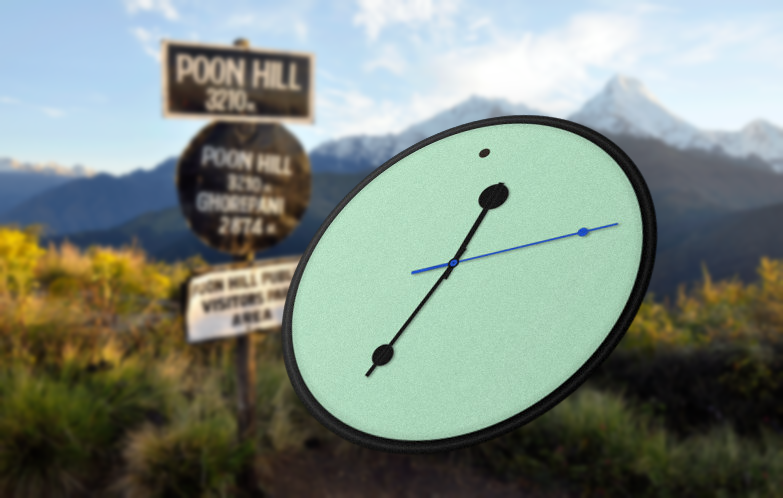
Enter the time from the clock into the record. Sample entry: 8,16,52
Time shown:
12,34,13
